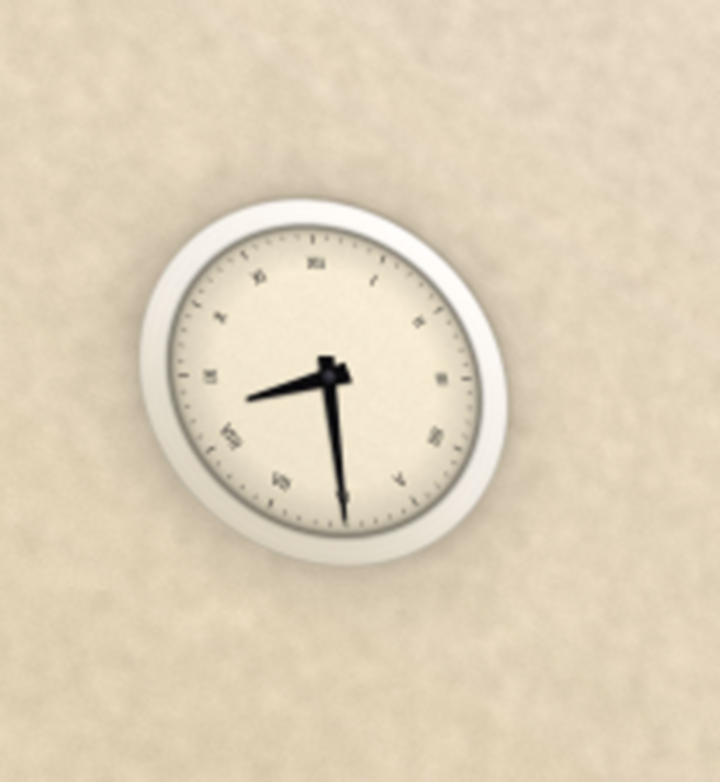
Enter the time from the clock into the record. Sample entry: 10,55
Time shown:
8,30
